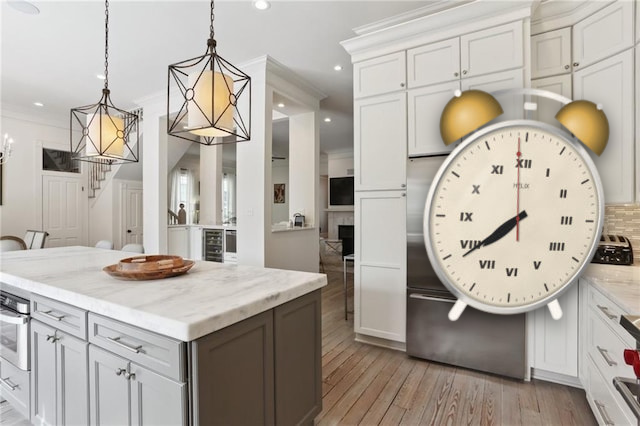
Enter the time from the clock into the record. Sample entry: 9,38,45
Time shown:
7,38,59
